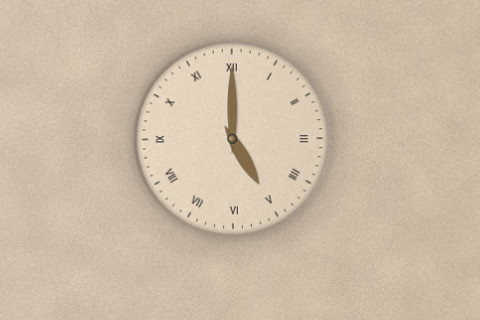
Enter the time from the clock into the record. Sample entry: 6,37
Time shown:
5,00
